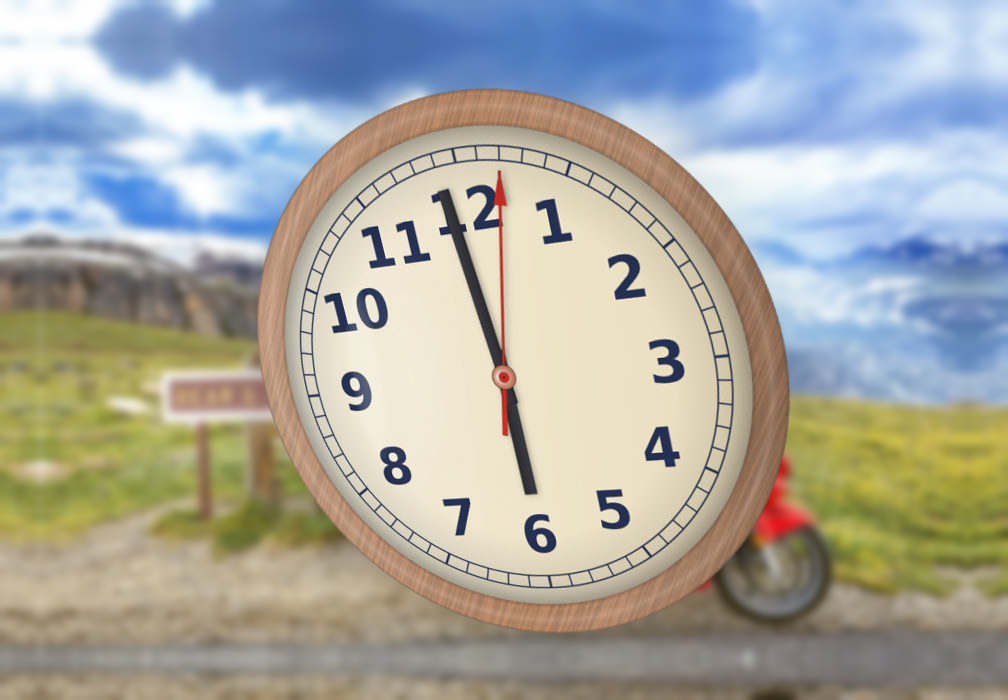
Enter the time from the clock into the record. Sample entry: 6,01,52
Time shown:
5,59,02
